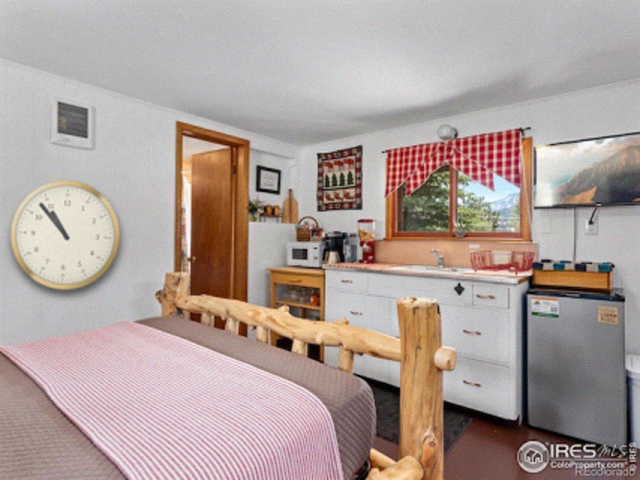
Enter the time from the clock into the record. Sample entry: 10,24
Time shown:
10,53
